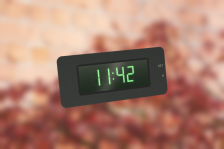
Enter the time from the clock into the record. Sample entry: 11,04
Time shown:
11,42
